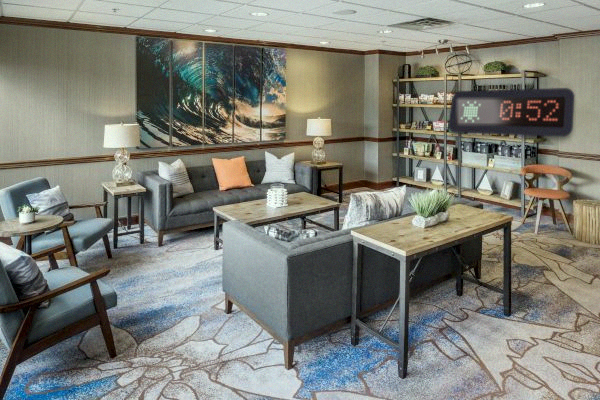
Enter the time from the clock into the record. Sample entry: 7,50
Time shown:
0,52
